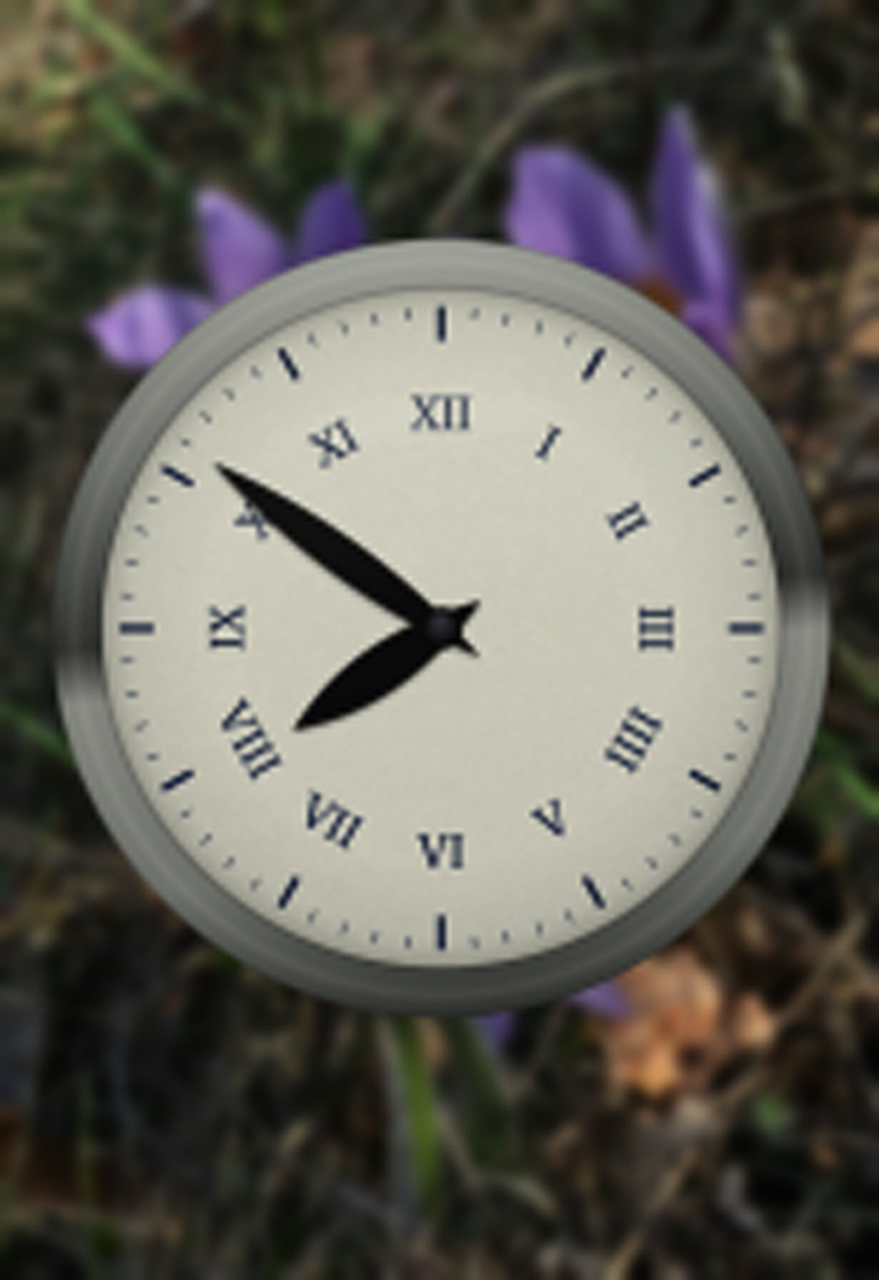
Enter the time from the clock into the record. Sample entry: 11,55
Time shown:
7,51
